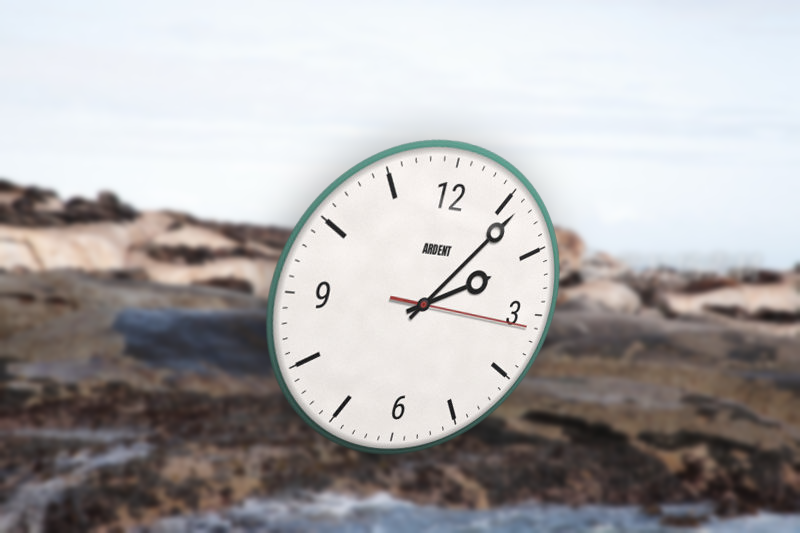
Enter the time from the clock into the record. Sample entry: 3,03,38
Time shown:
2,06,16
